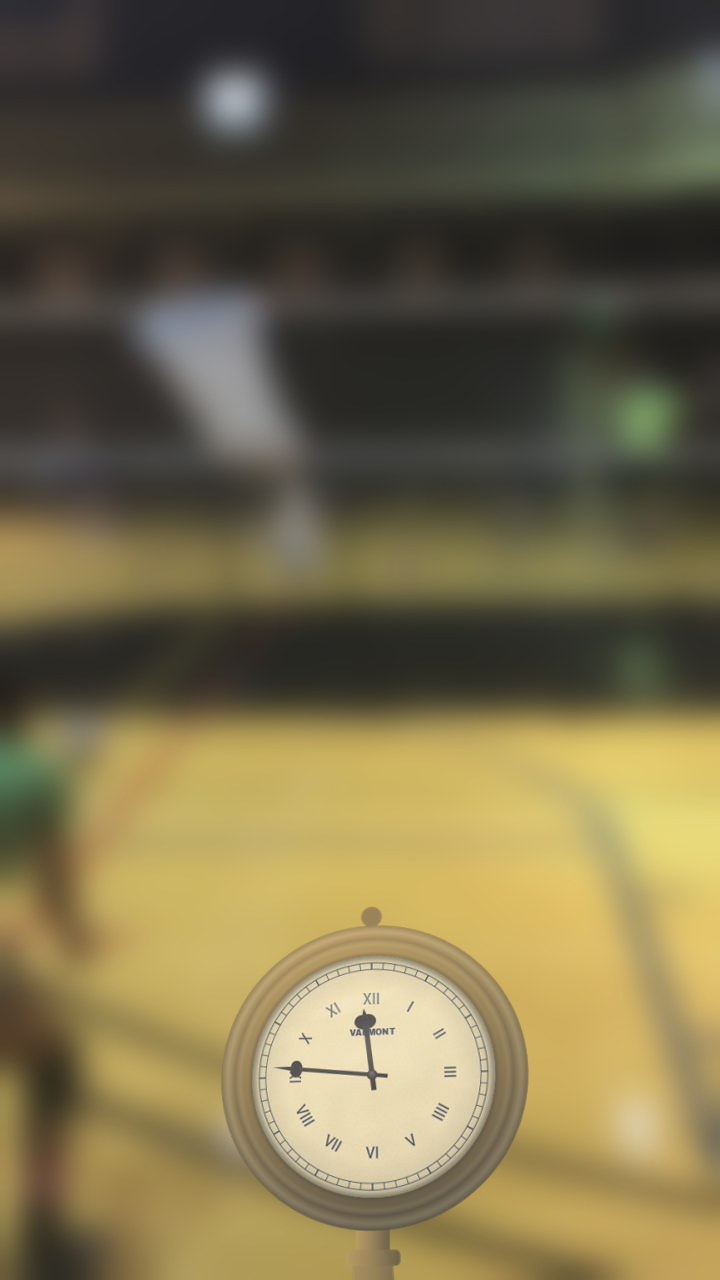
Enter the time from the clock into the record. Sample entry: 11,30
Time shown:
11,46
